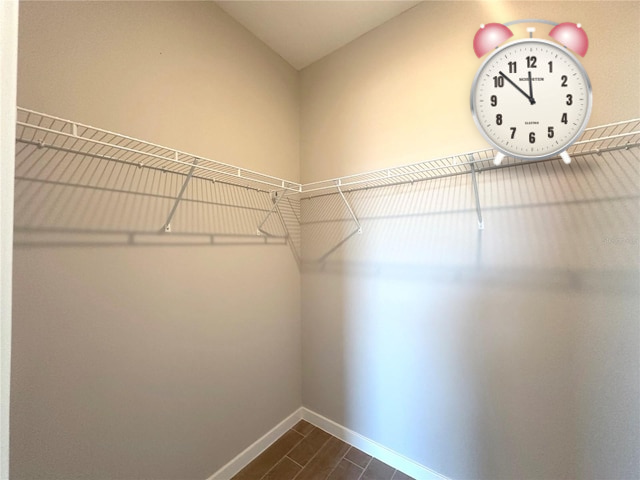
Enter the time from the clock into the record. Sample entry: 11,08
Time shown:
11,52
